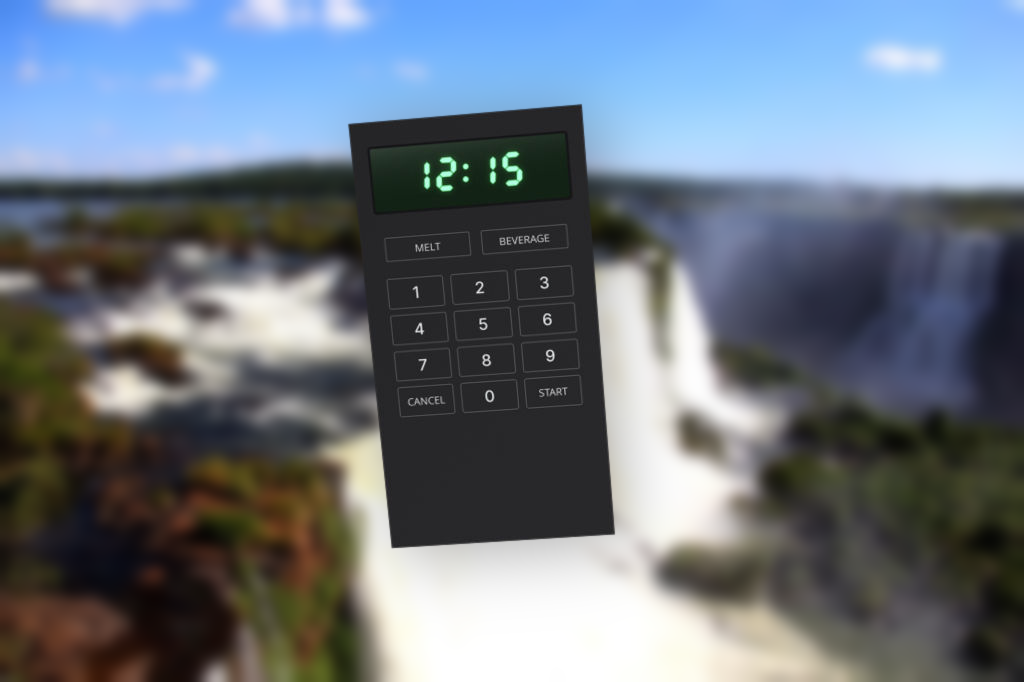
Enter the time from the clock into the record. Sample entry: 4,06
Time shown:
12,15
